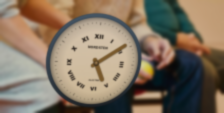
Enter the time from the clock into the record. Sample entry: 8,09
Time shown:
5,09
